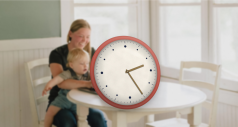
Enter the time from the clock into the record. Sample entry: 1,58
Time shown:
2,25
